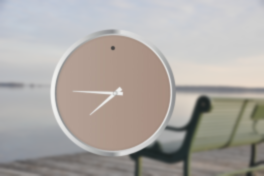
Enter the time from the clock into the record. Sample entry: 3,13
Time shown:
7,46
